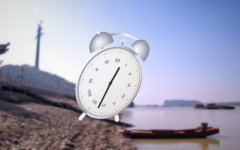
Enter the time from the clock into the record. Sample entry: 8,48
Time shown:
12,32
